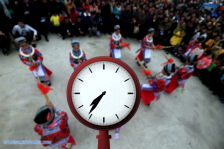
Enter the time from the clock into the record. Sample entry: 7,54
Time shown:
7,36
